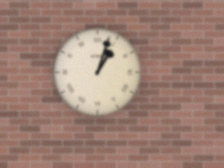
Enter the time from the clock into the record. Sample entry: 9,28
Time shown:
1,03
